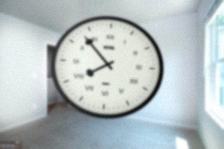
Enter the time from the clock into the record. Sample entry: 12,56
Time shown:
7,53
